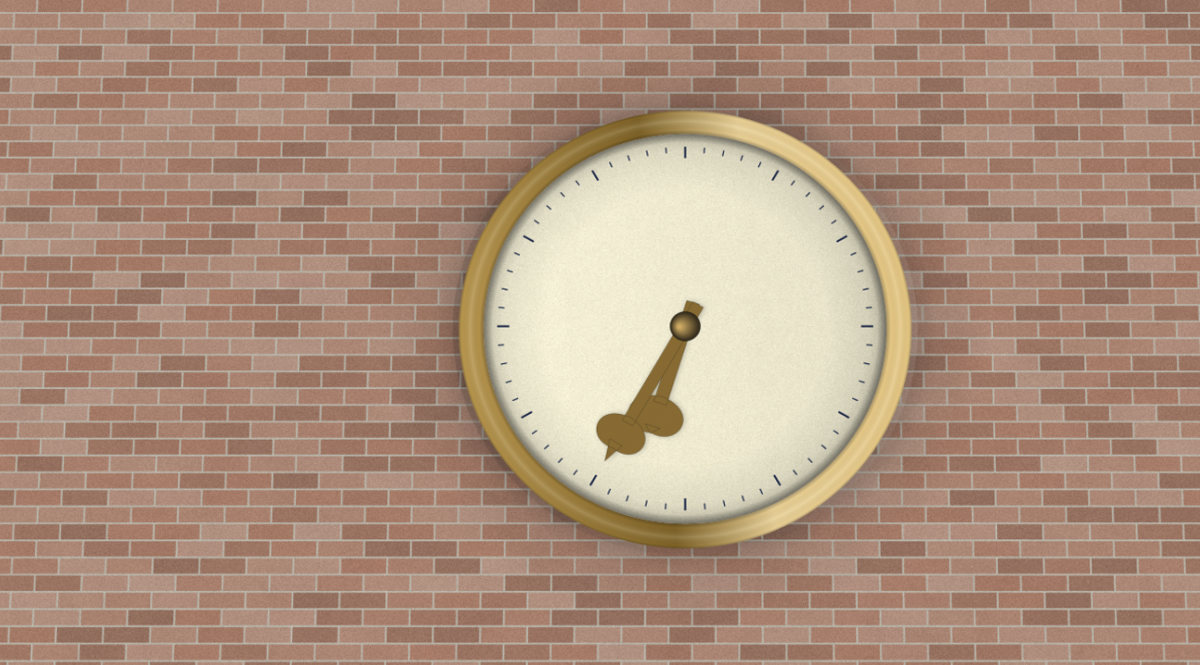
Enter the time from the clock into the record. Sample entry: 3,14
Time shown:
6,35
